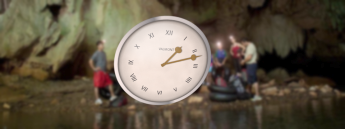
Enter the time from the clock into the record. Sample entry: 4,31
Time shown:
1,12
